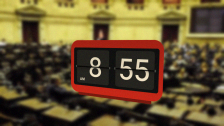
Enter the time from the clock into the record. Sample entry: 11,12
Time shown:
8,55
